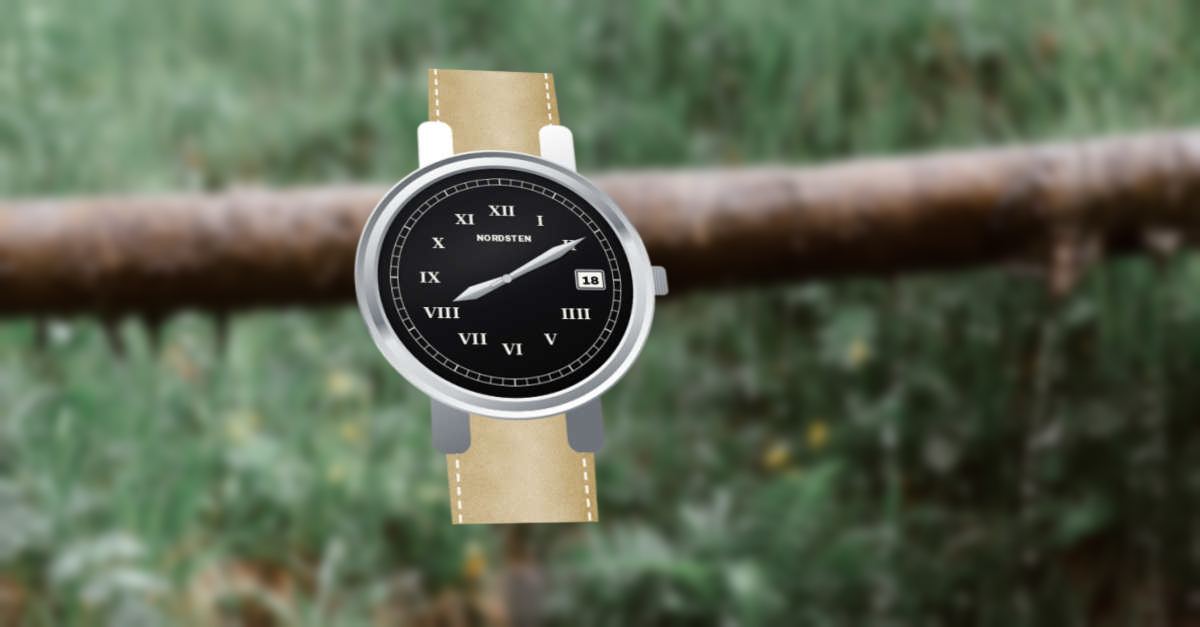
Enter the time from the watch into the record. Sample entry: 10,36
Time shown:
8,10
